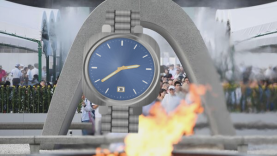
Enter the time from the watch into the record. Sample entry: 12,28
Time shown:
2,39
